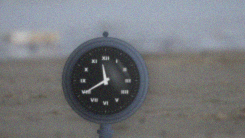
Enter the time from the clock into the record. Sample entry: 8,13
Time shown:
11,40
